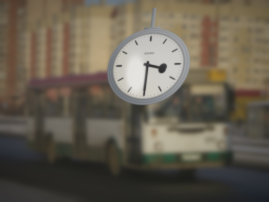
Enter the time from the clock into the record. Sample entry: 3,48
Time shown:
3,30
